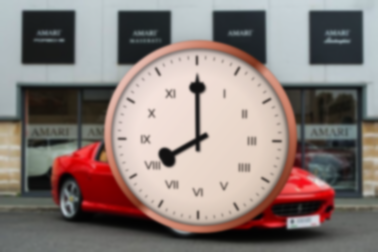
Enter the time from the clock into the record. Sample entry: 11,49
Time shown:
8,00
